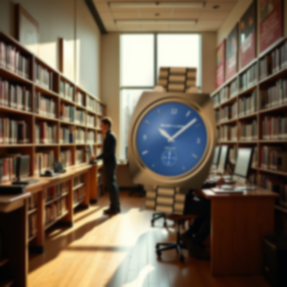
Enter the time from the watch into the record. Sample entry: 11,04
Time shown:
10,08
